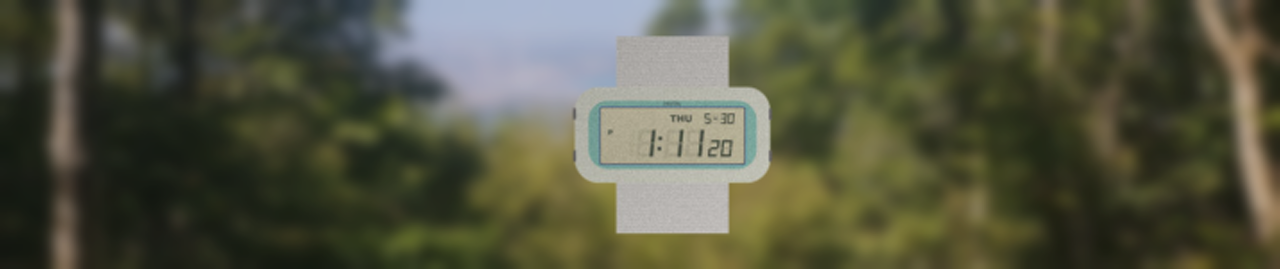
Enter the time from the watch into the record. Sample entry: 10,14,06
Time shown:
1,11,20
